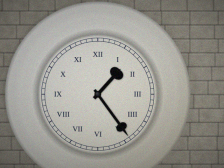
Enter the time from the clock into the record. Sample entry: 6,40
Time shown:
1,24
